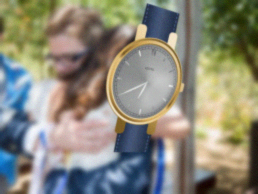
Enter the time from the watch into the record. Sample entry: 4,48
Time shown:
6,40
